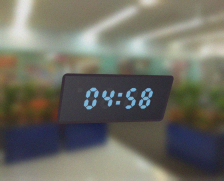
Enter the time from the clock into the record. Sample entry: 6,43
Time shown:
4,58
